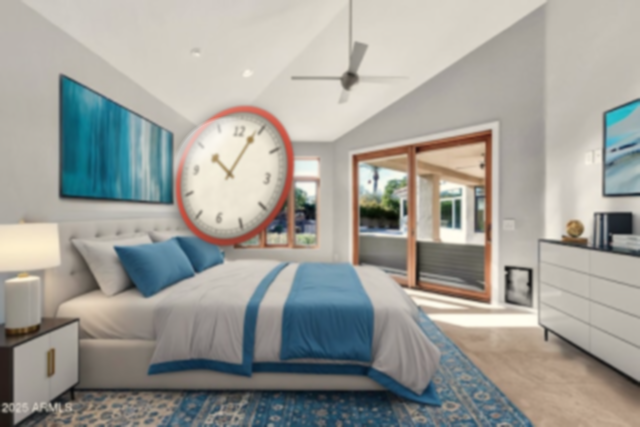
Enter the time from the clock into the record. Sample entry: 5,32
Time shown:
10,04
